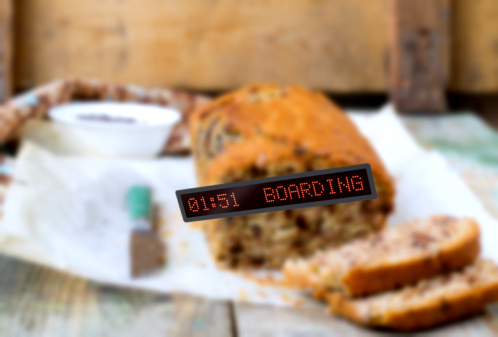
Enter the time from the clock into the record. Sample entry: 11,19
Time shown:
1,51
